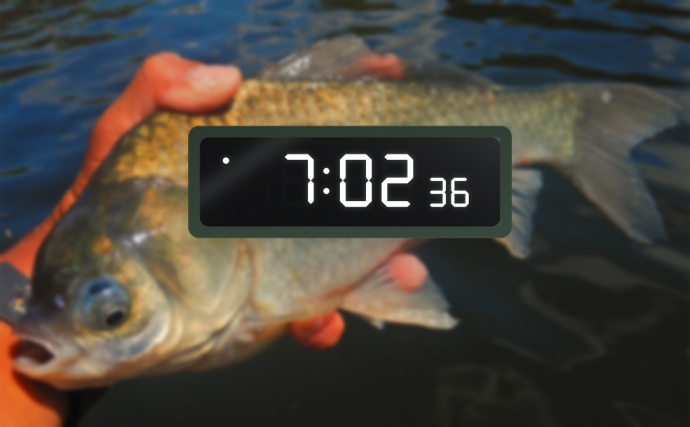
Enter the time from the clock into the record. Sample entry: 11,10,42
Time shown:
7,02,36
